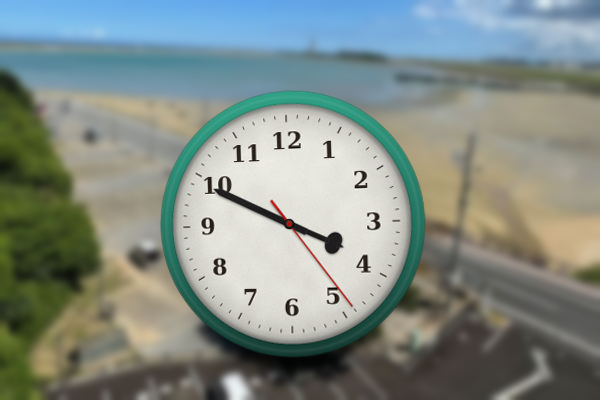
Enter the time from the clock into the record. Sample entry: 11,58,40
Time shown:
3,49,24
